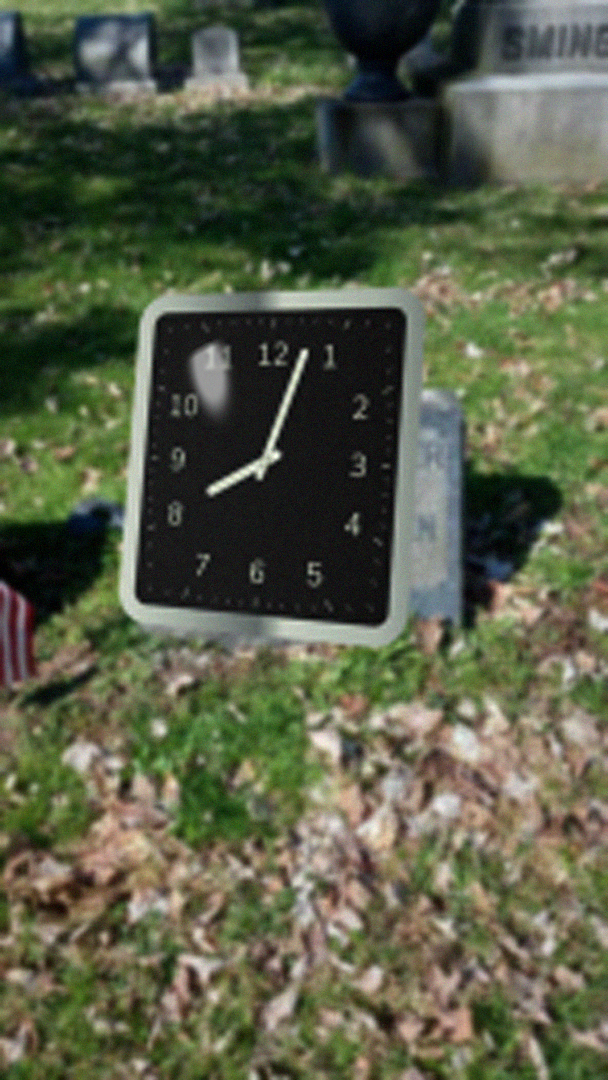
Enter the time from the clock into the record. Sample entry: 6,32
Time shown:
8,03
